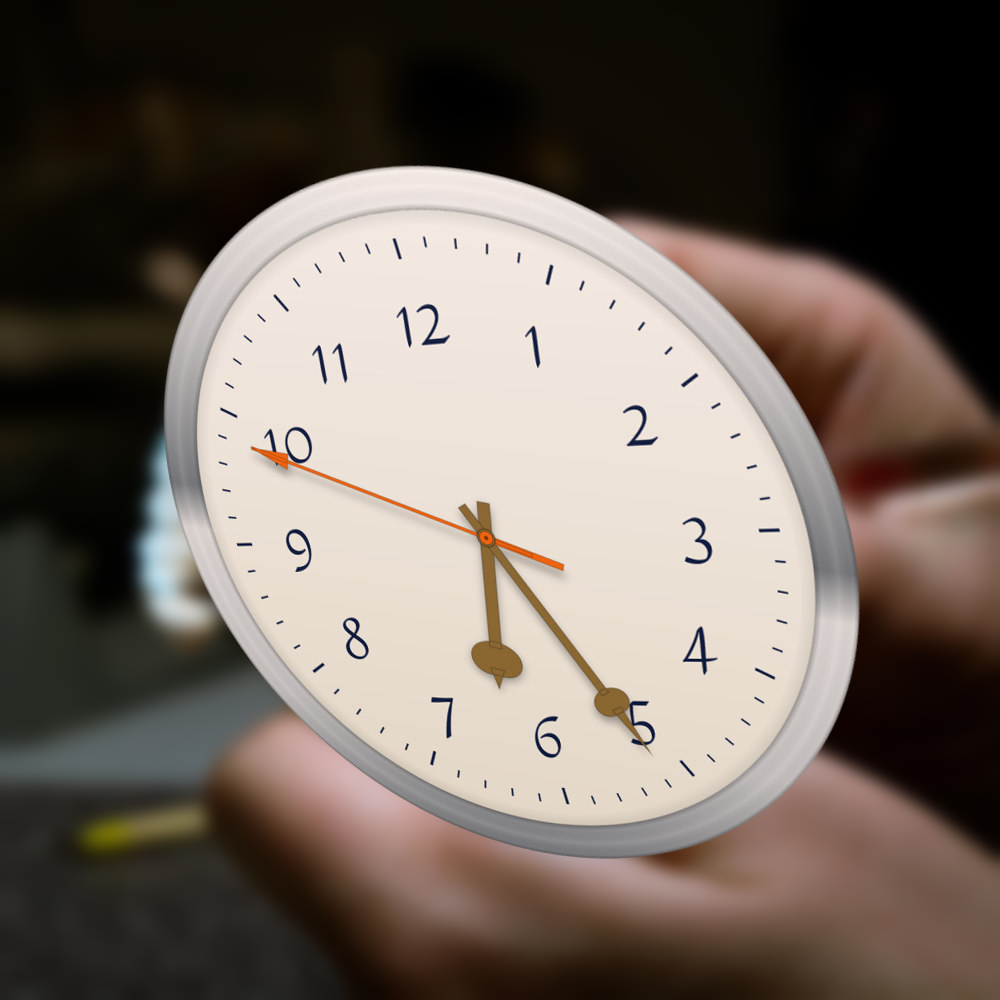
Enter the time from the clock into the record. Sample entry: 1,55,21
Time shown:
6,25,49
